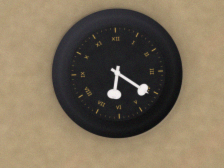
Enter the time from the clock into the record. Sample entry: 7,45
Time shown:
6,21
